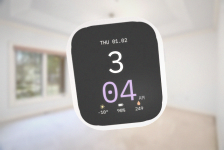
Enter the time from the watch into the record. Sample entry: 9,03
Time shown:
3,04
